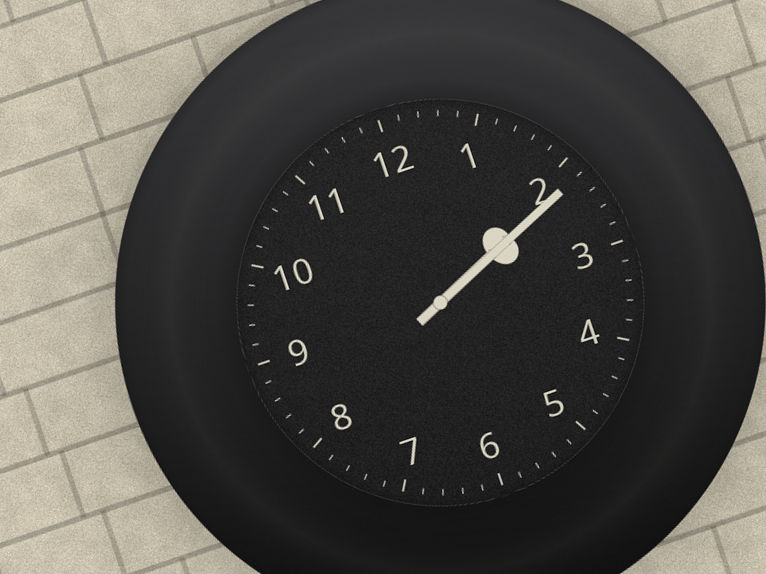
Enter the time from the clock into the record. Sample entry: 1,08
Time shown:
2,11
